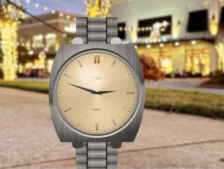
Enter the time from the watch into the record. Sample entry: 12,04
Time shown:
2,48
